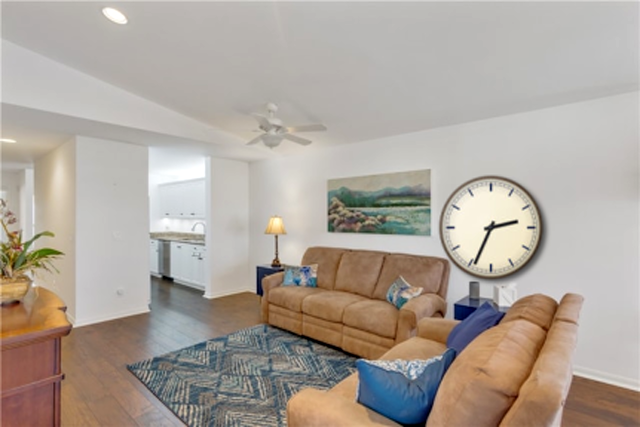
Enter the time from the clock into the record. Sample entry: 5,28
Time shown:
2,34
